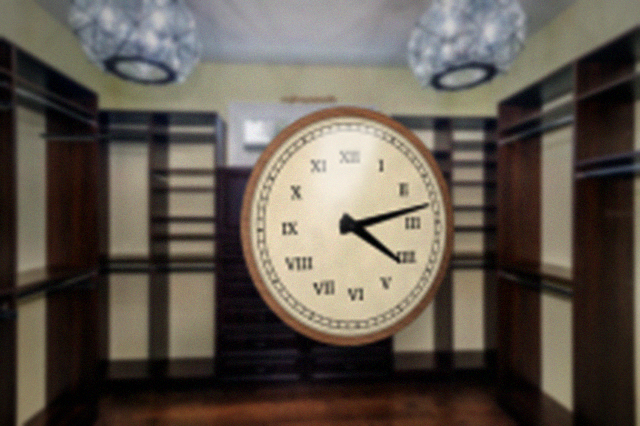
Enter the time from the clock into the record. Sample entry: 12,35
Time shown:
4,13
